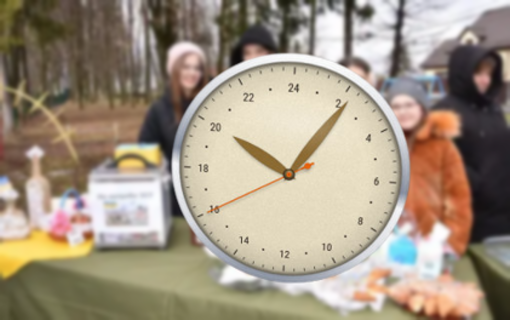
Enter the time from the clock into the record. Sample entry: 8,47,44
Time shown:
20,05,40
